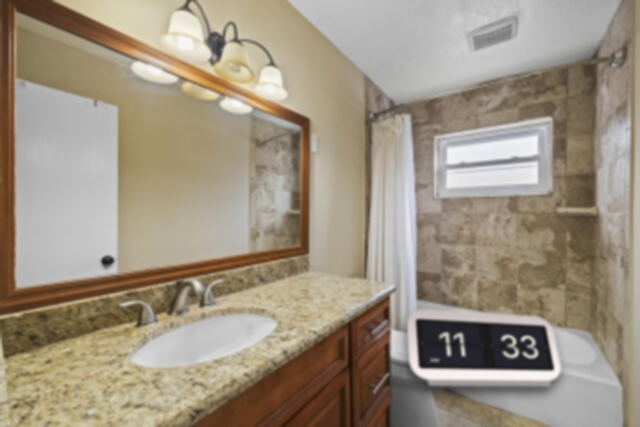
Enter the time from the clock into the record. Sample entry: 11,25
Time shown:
11,33
